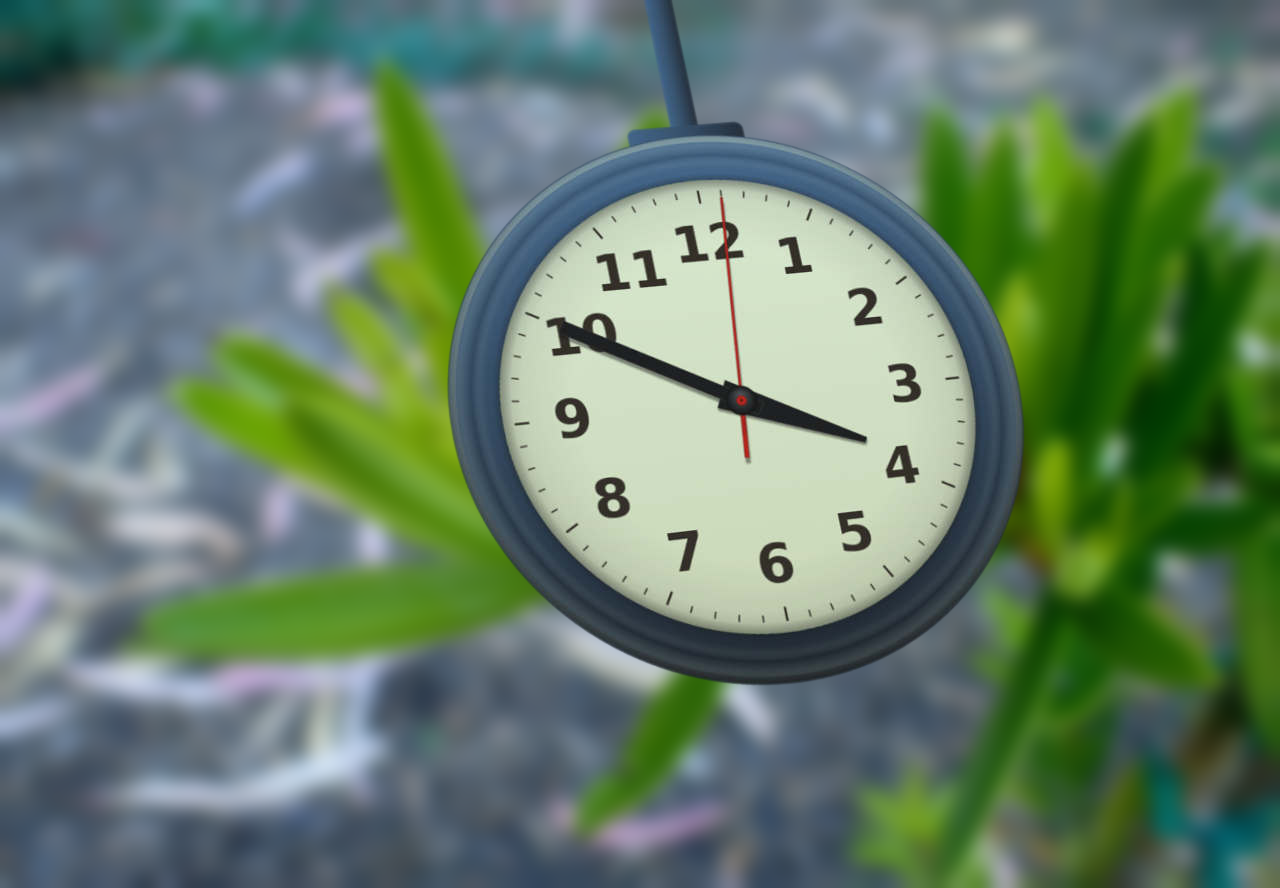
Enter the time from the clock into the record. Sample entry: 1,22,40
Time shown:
3,50,01
